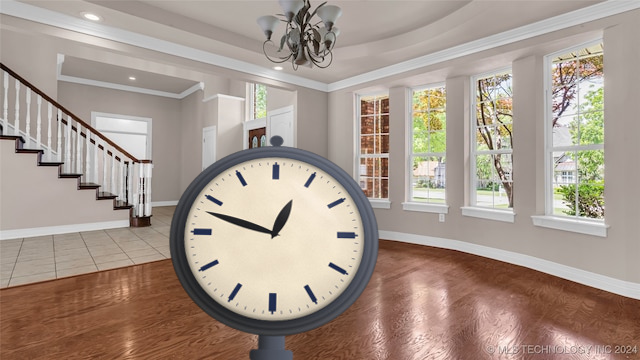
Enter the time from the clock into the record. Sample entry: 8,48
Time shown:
12,48
